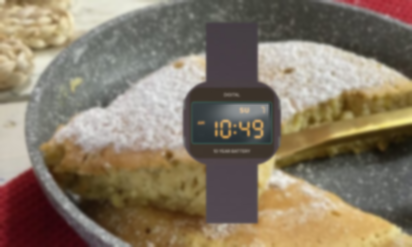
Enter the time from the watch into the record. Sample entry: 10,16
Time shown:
10,49
